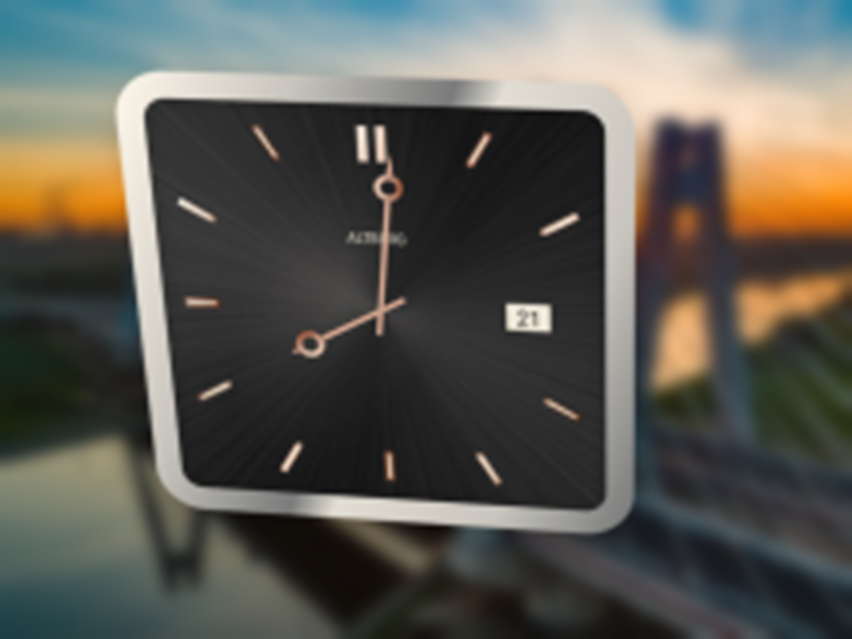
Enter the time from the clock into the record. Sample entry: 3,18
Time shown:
8,01
